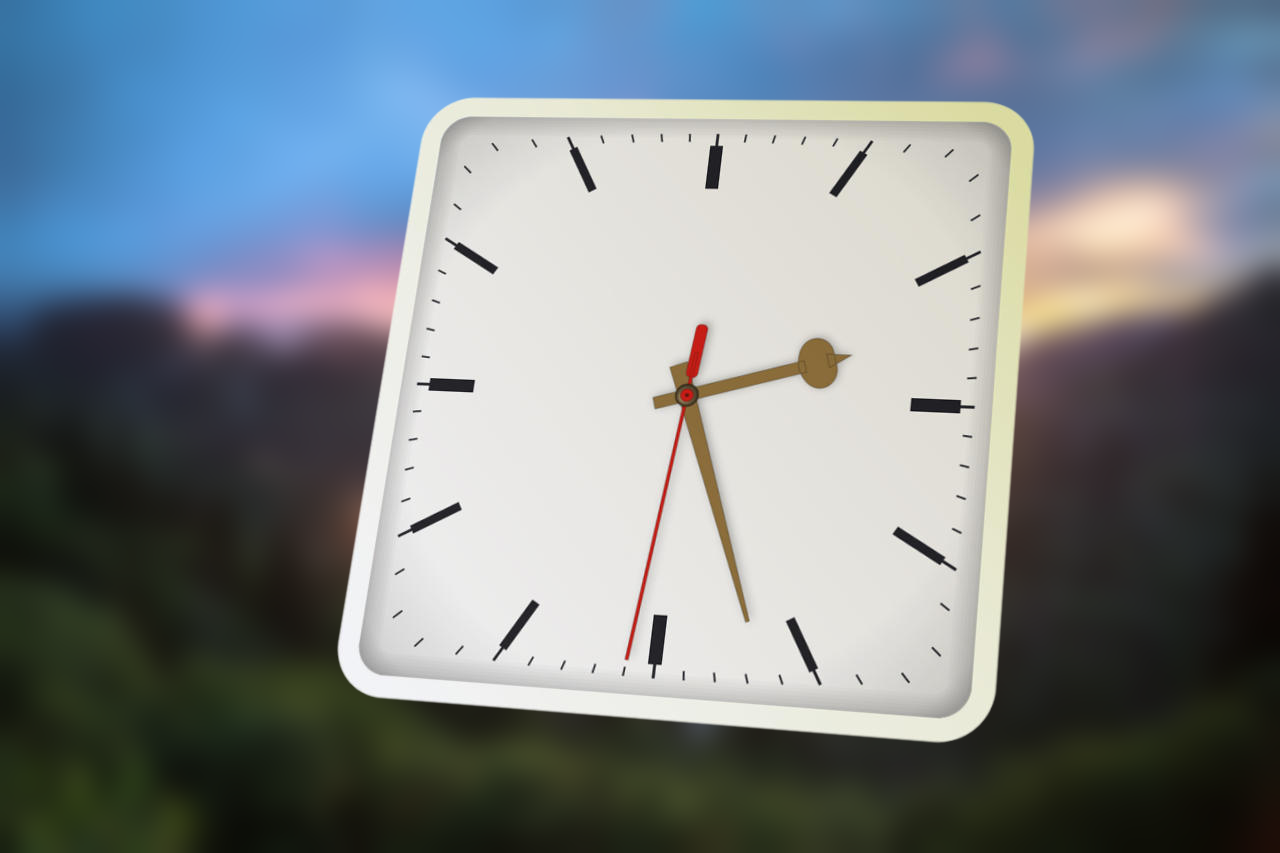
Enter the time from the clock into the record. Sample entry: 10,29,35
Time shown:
2,26,31
